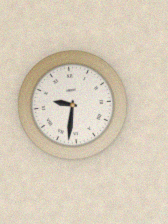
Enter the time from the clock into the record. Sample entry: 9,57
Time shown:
9,32
